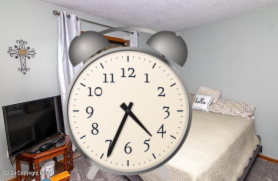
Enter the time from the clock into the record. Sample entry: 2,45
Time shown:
4,34
